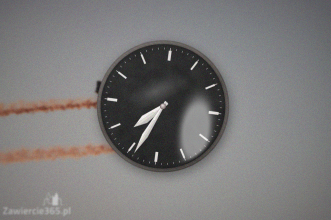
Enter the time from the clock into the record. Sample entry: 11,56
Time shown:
7,34
